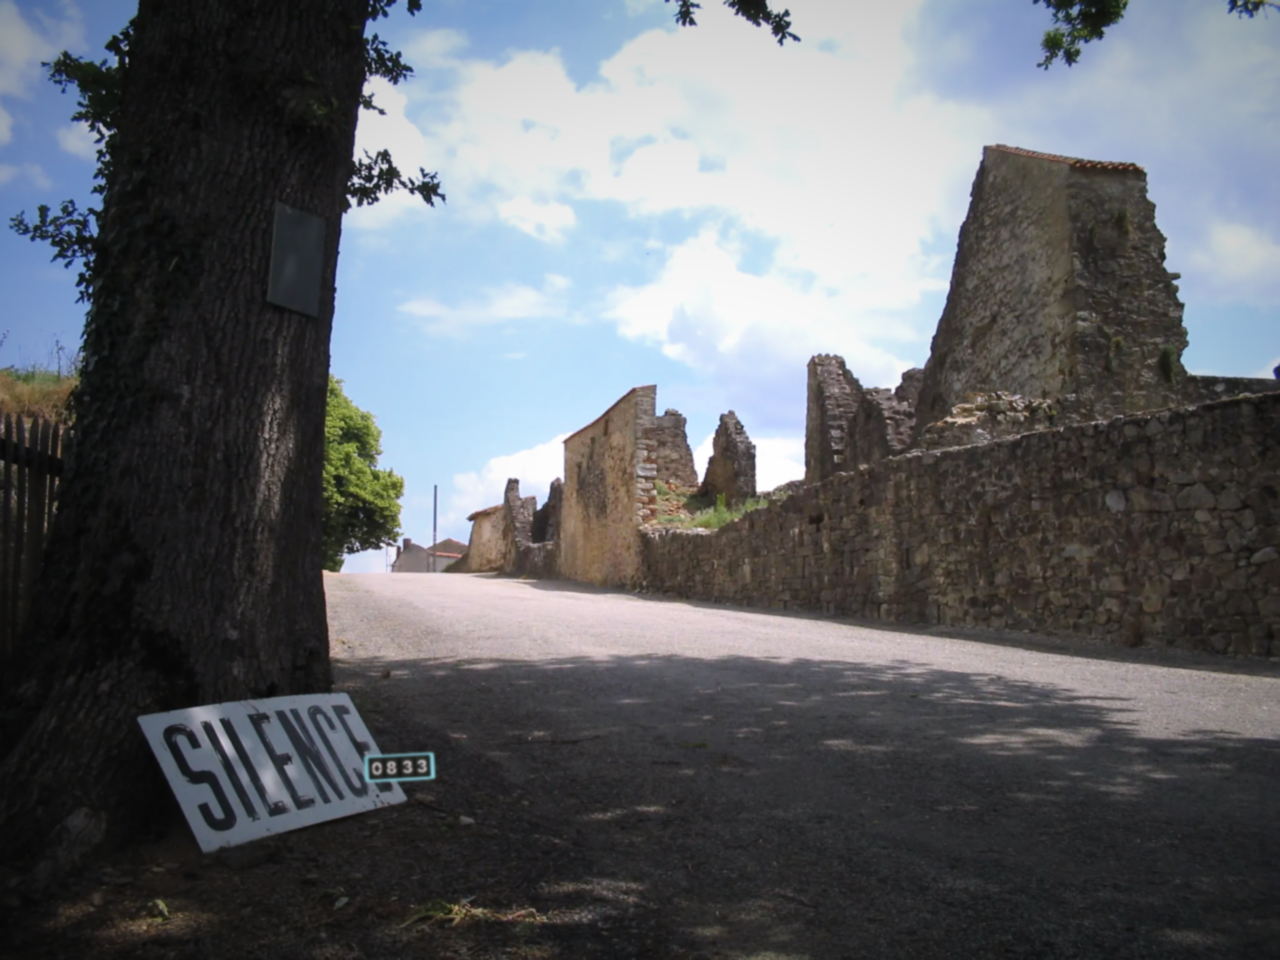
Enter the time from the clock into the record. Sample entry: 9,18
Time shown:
8,33
